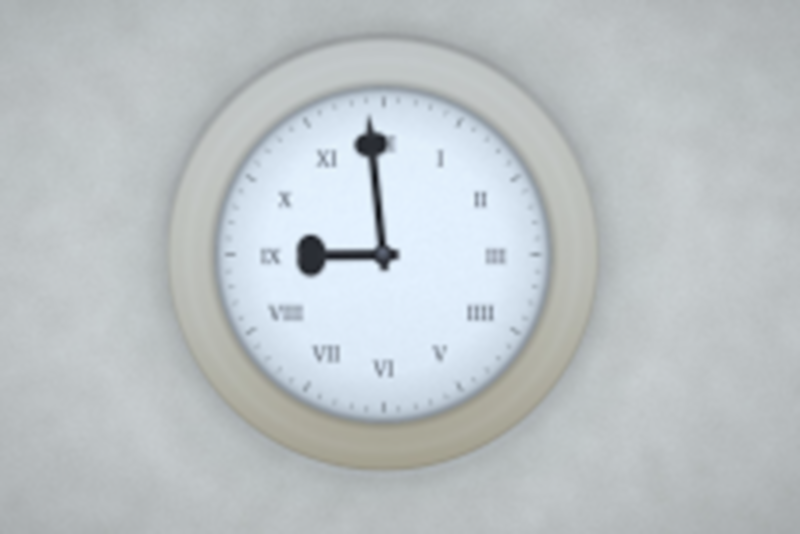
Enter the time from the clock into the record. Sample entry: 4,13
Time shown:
8,59
